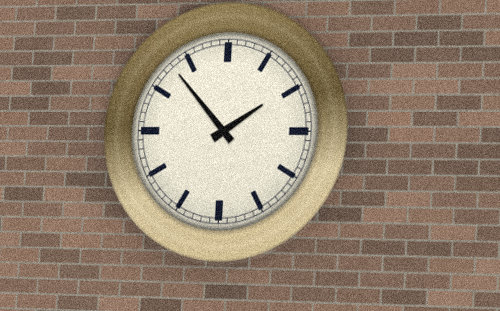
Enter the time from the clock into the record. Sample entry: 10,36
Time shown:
1,53
